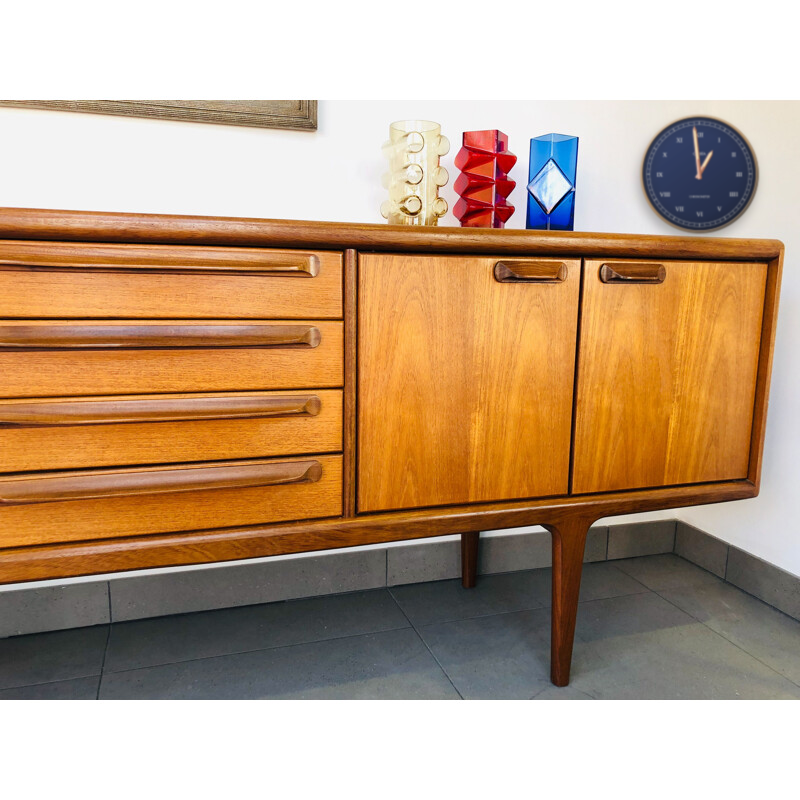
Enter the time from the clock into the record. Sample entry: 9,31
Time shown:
12,59
